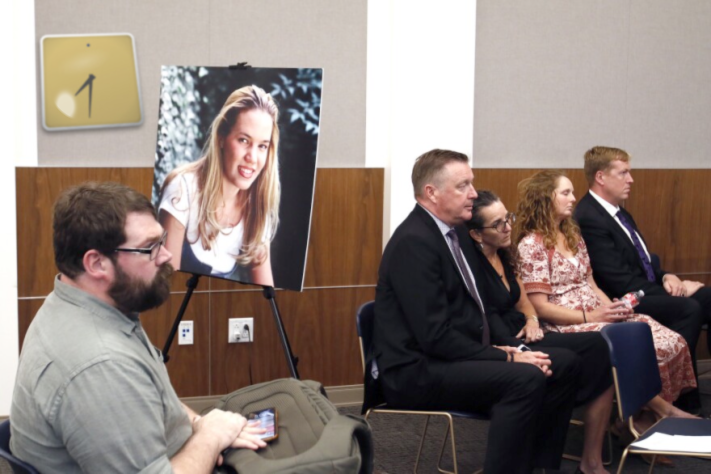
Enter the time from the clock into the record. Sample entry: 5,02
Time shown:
7,31
